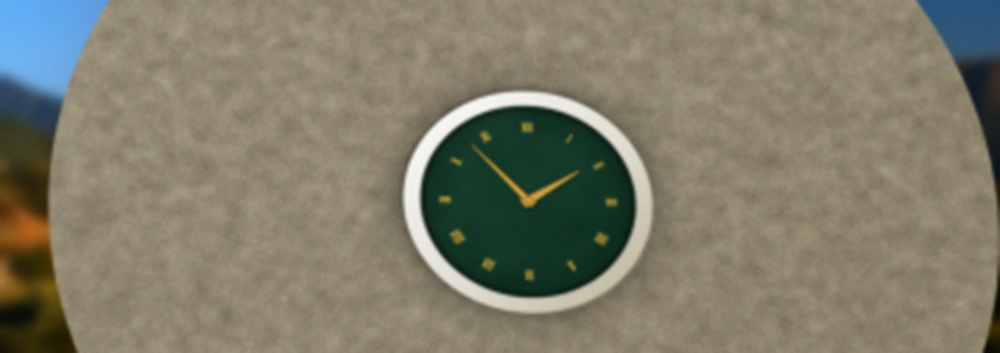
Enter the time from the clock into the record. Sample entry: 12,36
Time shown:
1,53
